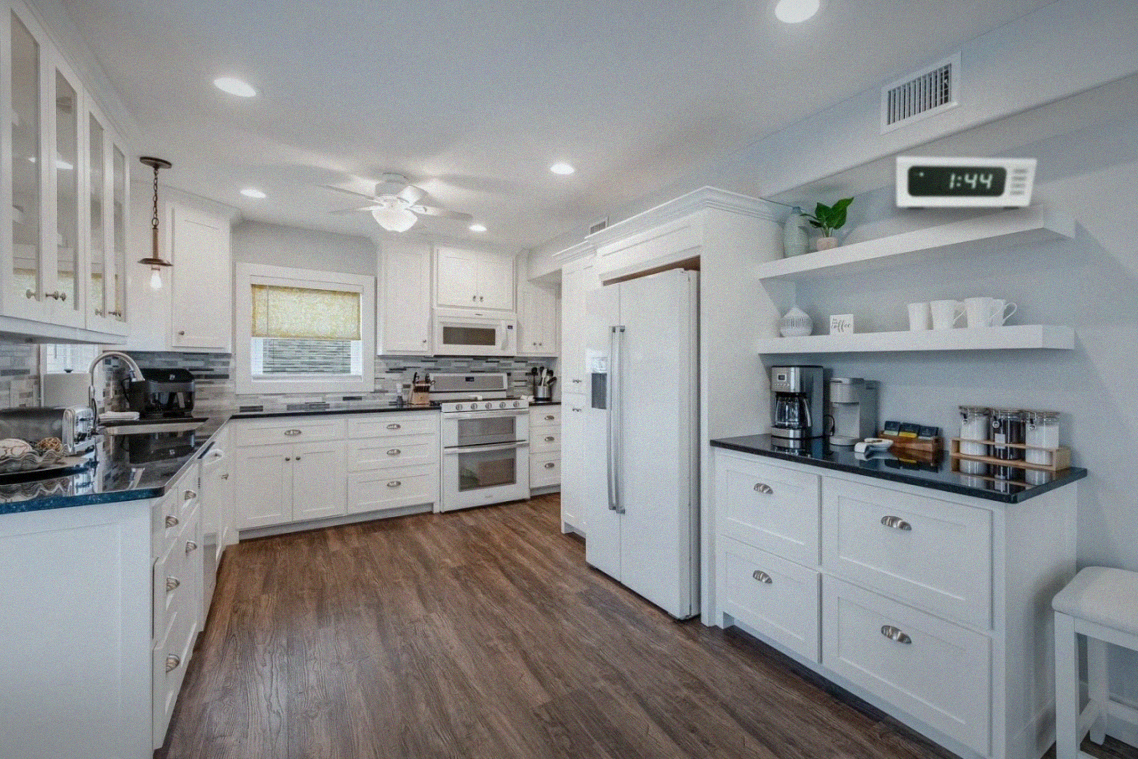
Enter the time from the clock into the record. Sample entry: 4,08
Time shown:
1,44
